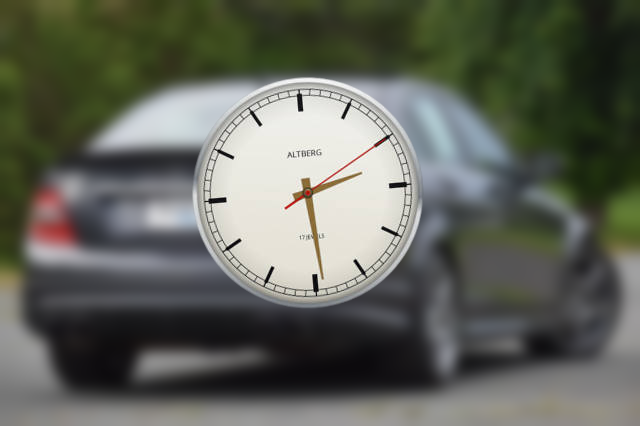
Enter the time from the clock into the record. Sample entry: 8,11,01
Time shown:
2,29,10
